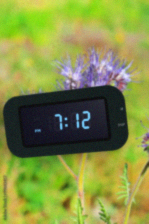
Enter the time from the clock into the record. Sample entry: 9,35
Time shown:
7,12
